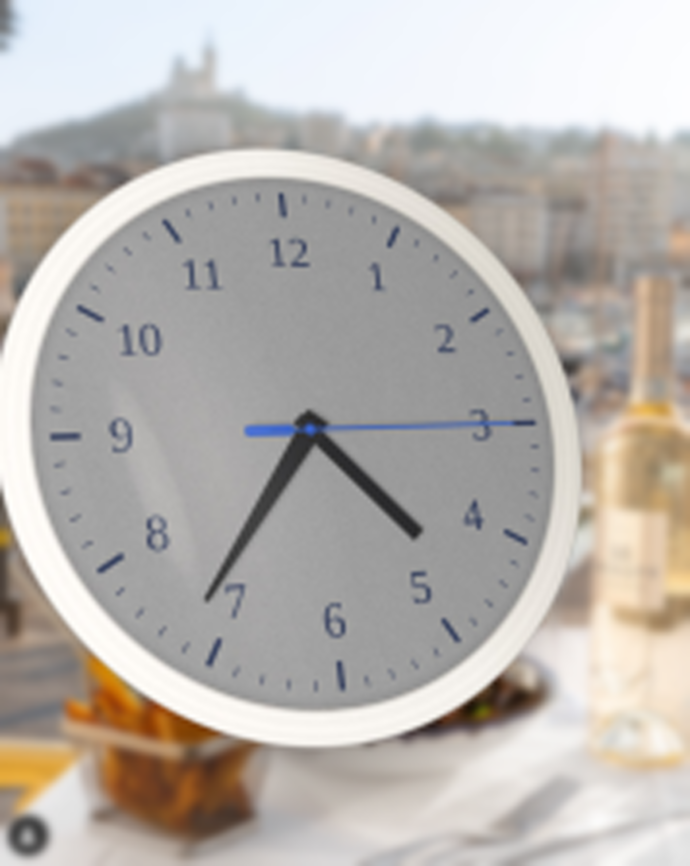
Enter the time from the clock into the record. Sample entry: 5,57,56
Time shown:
4,36,15
